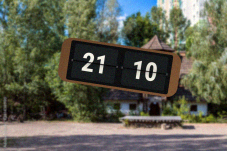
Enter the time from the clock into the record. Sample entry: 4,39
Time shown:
21,10
